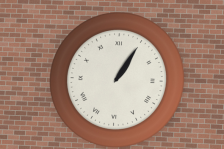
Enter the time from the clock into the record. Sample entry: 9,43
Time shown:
1,05
